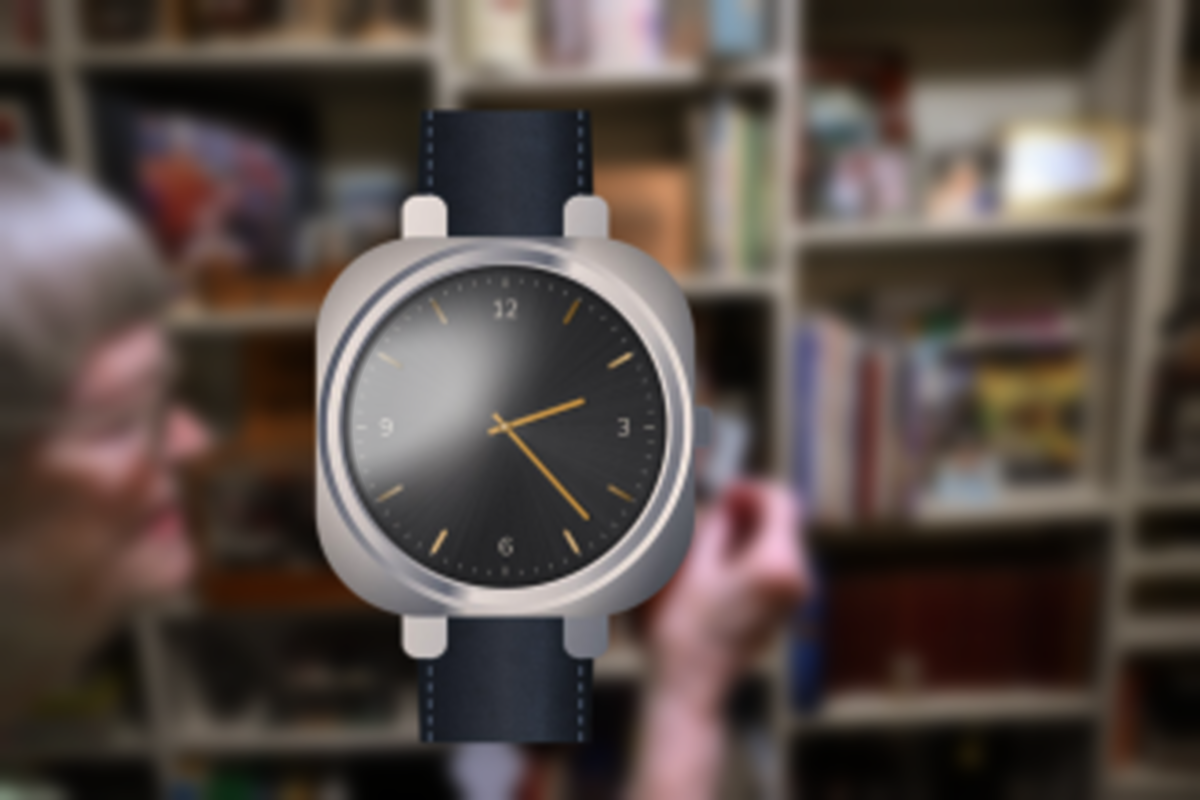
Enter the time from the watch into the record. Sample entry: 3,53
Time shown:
2,23
